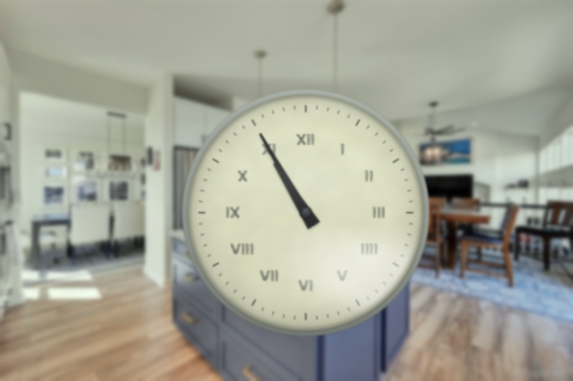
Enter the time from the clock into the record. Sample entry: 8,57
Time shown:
10,55
